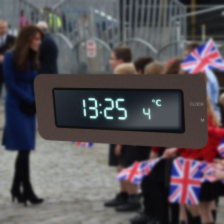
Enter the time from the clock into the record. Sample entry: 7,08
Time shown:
13,25
